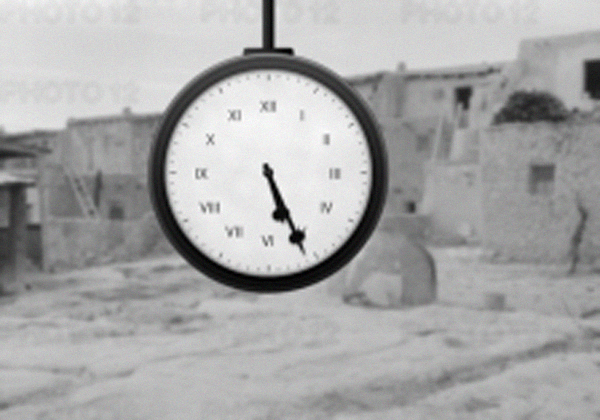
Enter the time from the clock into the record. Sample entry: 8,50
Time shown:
5,26
